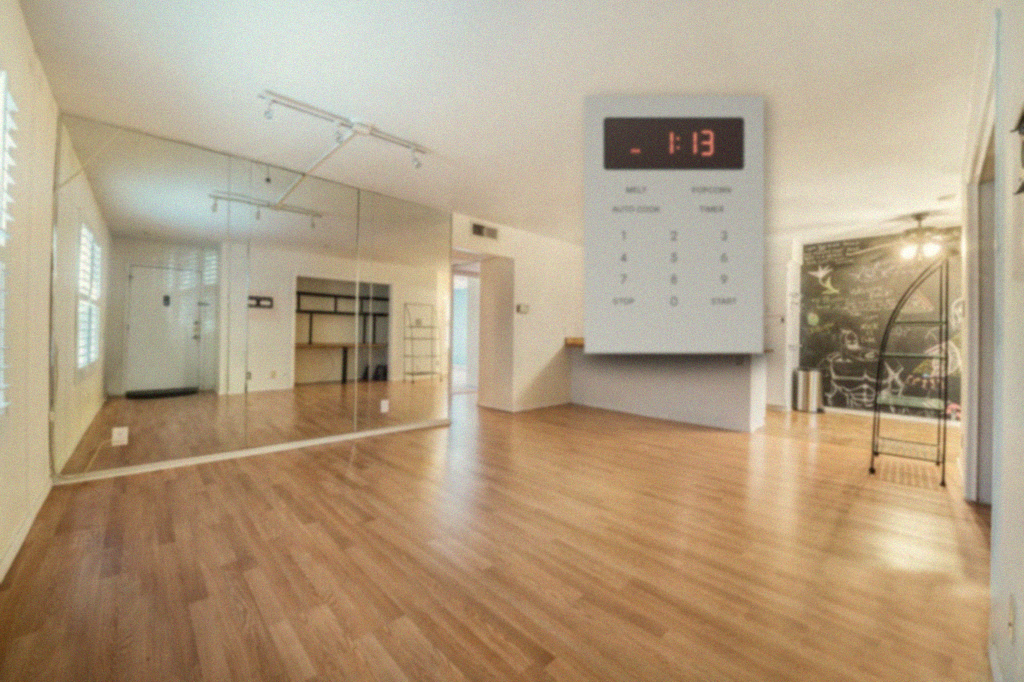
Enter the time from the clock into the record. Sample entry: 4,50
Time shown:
1,13
